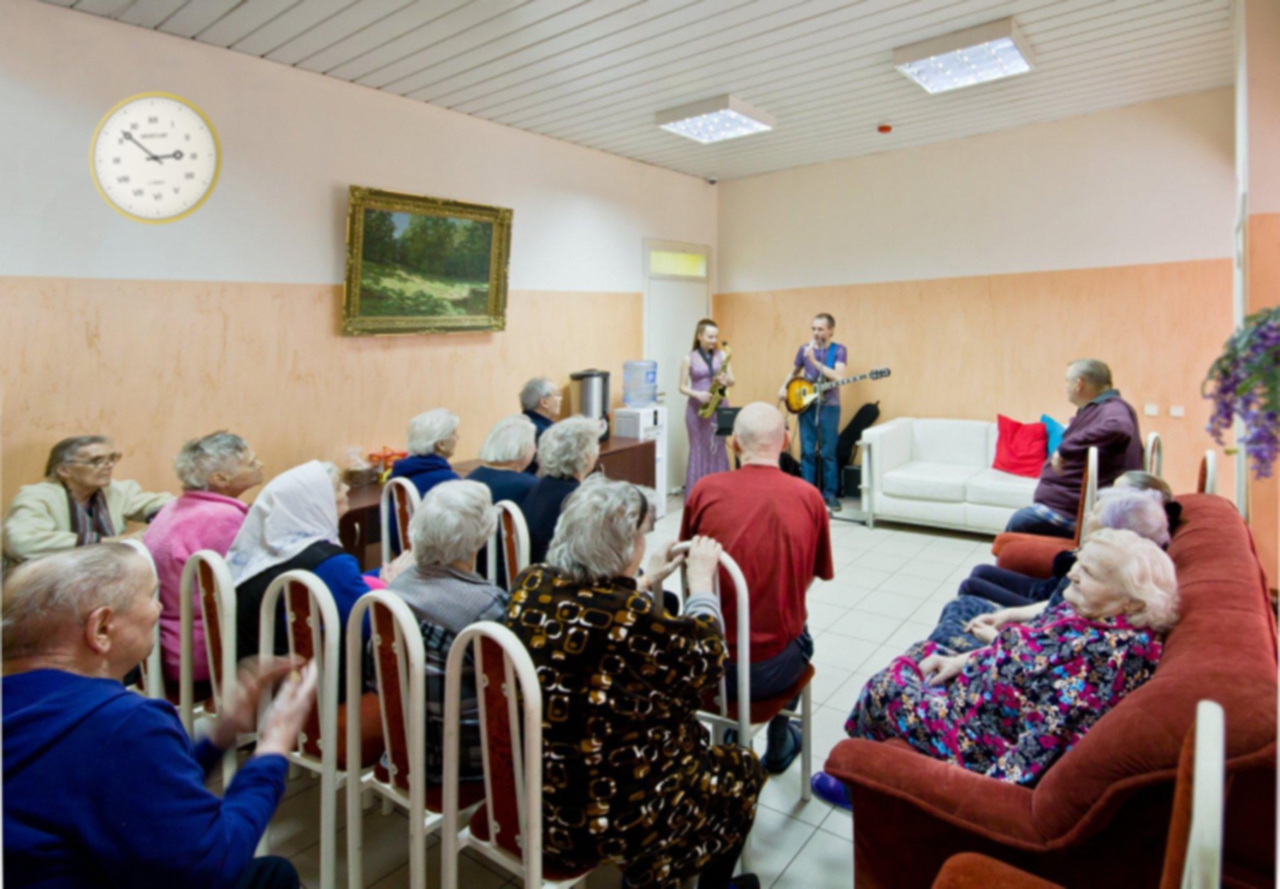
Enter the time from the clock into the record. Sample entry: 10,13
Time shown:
2,52
